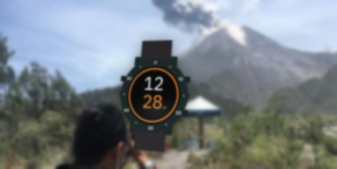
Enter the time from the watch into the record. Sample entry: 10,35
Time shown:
12,28
